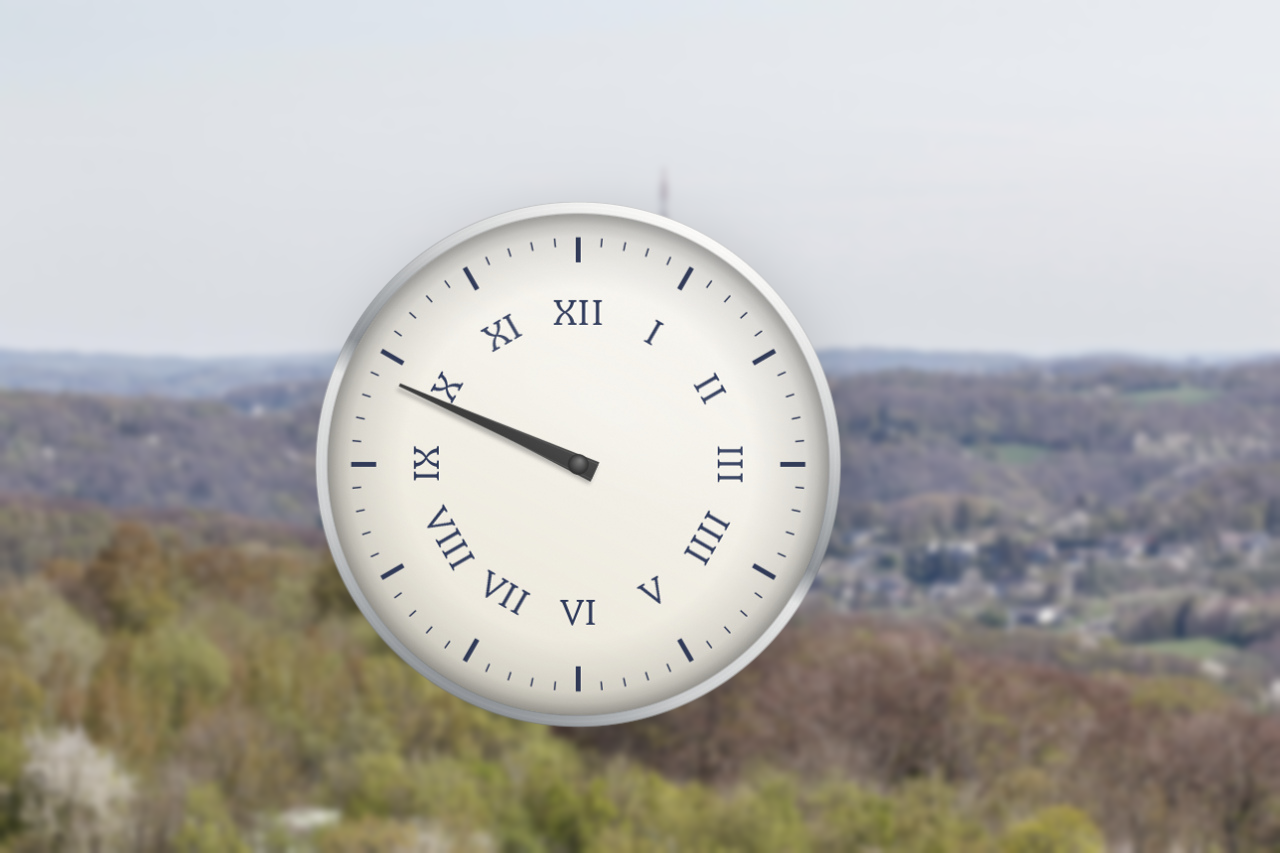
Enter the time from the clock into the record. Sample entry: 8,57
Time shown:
9,49
